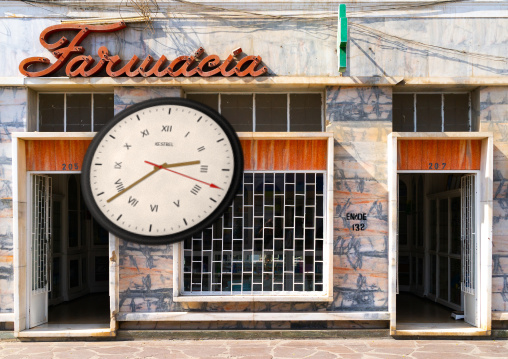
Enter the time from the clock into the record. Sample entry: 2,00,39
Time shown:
2,38,18
